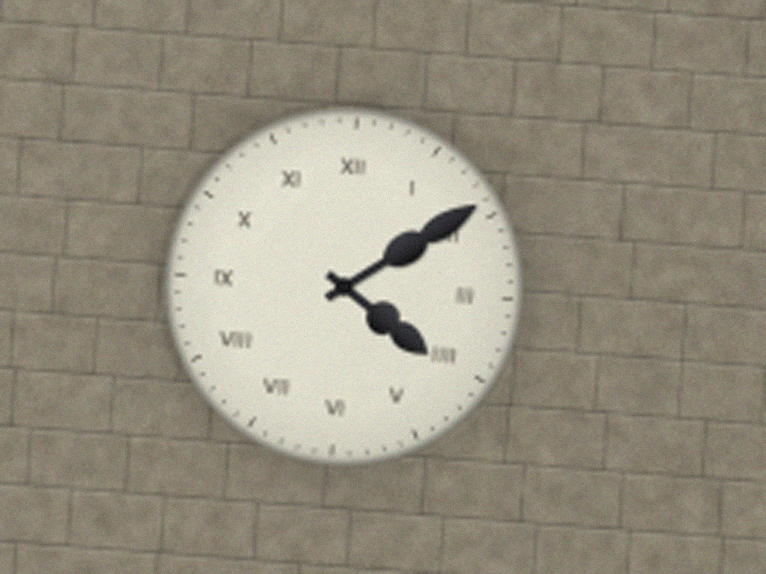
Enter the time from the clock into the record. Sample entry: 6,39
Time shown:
4,09
